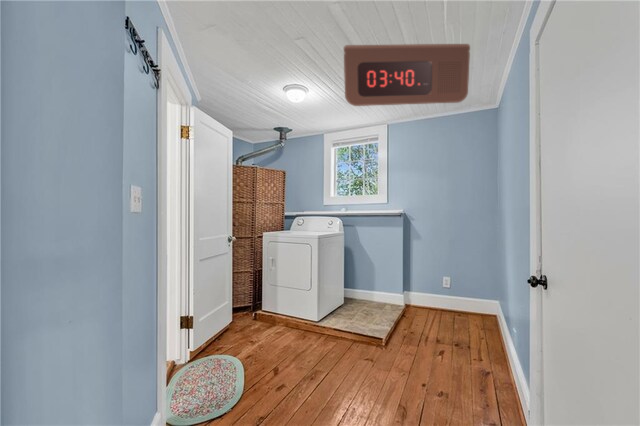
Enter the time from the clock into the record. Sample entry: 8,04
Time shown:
3,40
